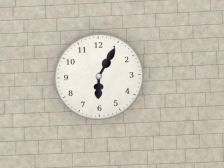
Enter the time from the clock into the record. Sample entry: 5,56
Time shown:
6,05
